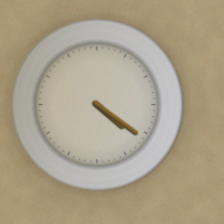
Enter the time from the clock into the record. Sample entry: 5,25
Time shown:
4,21
